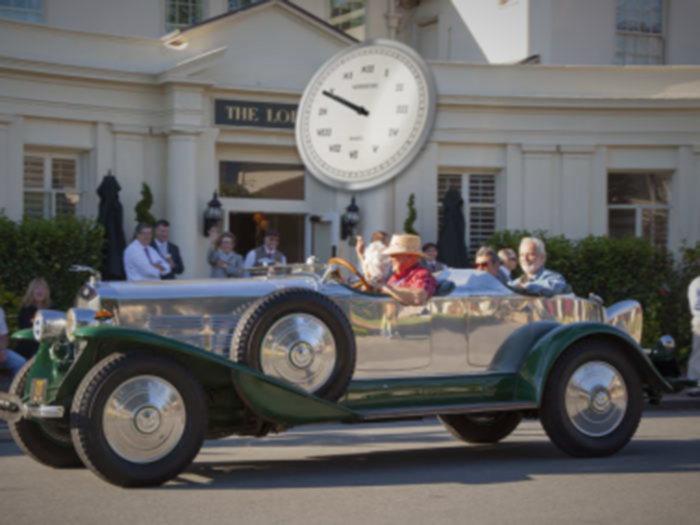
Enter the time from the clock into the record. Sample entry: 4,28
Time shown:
9,49
